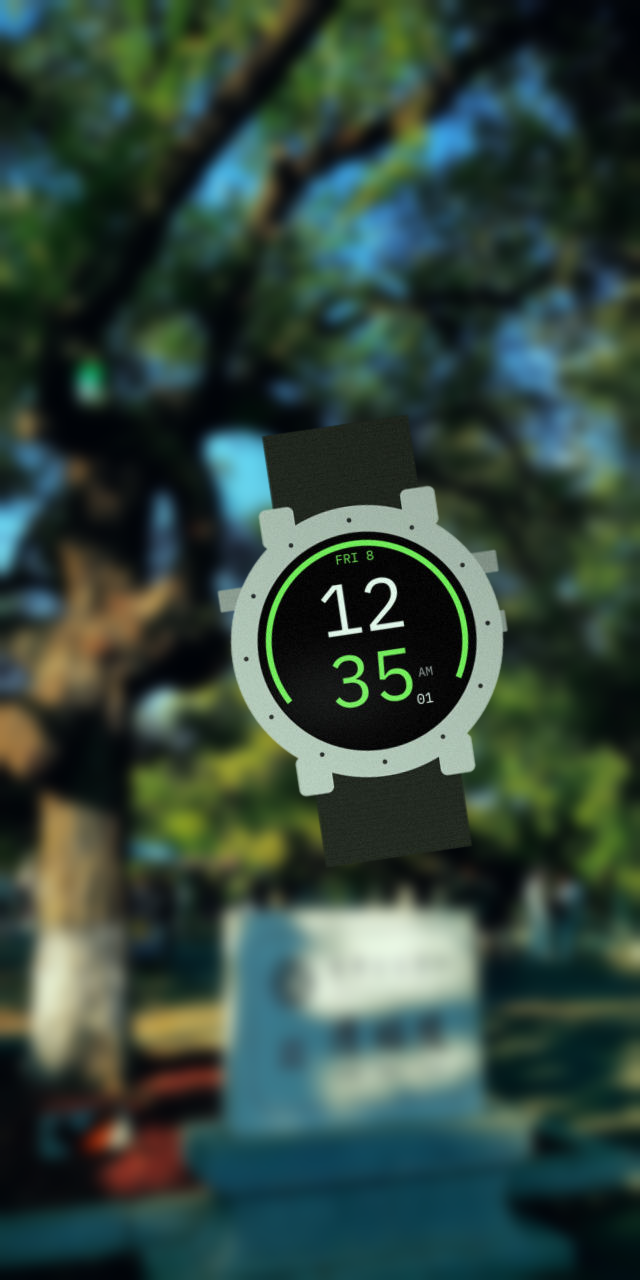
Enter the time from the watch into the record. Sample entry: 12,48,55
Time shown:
12,35,01
